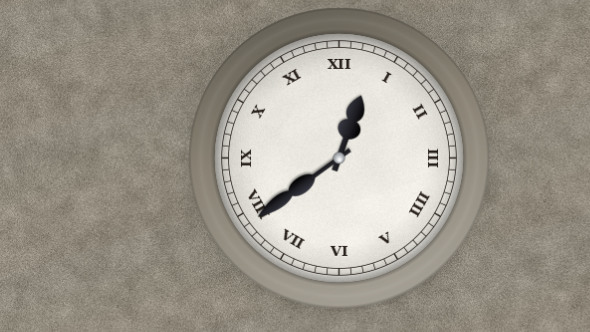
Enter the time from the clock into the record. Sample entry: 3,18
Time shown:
12,39
